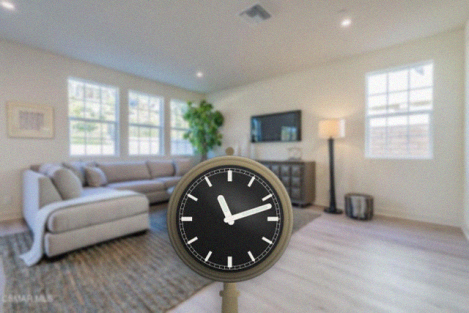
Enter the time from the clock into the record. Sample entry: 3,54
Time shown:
11,12
